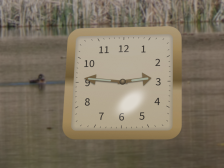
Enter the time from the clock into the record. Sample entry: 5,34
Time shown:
2,46
